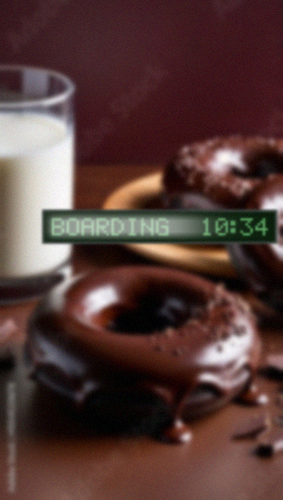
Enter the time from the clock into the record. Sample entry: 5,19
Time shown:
10,34
